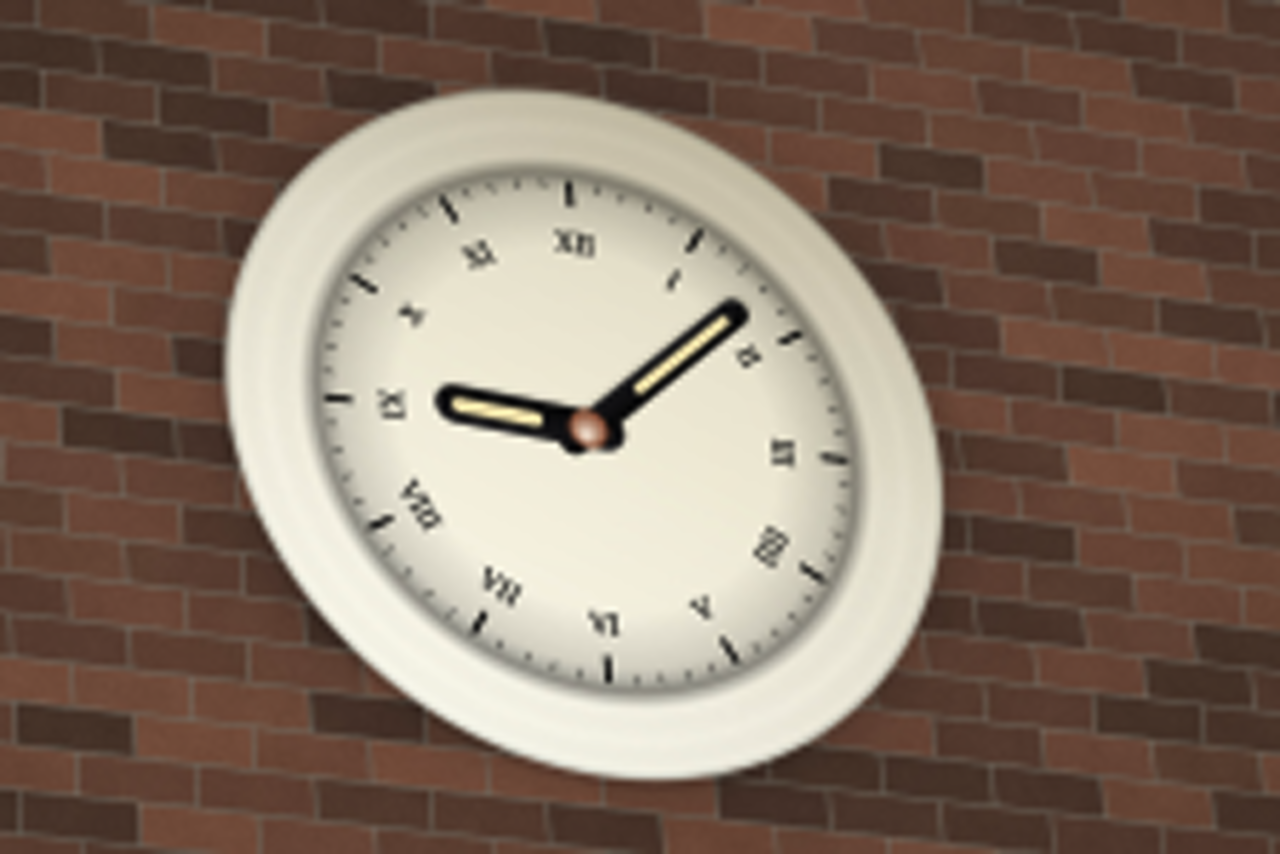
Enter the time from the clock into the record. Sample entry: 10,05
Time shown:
9,08
